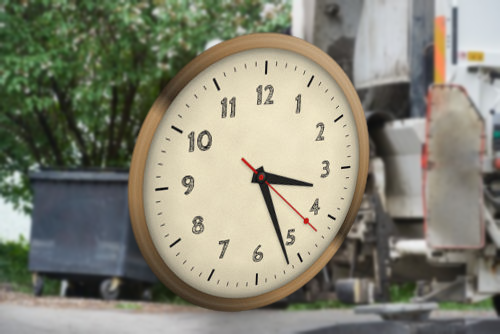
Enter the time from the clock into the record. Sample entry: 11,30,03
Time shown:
3,26,22
